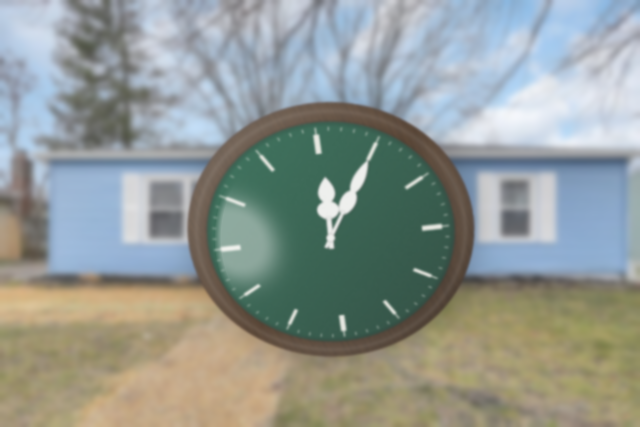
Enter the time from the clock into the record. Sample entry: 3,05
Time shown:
12,05
